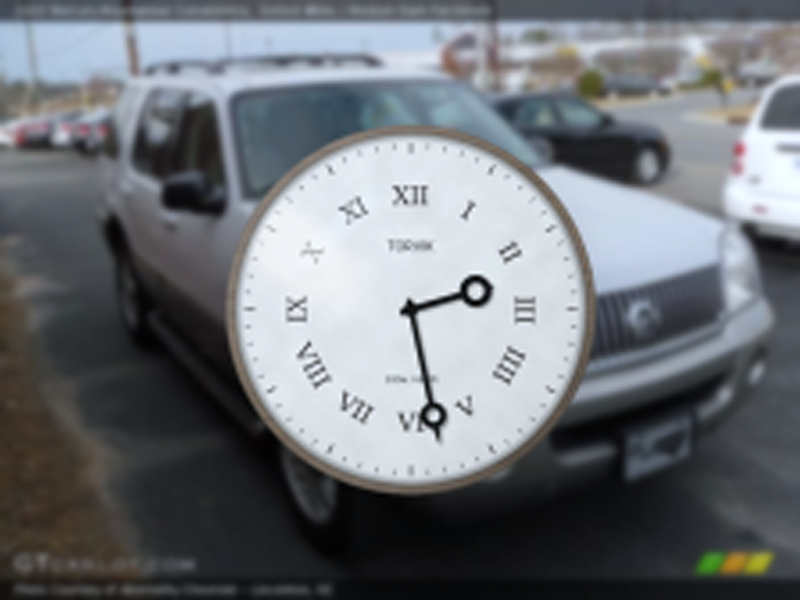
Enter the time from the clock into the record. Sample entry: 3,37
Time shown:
2,28
